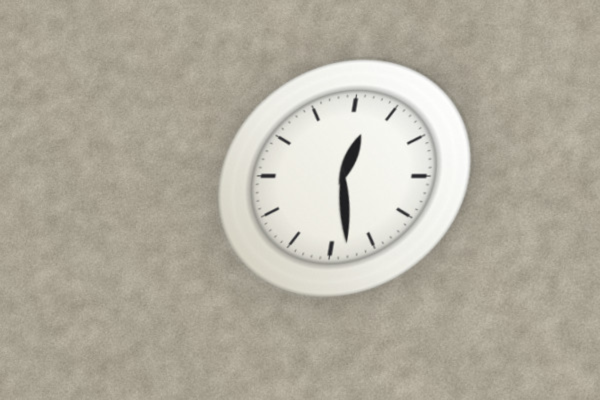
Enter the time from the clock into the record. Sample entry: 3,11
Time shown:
12,28
